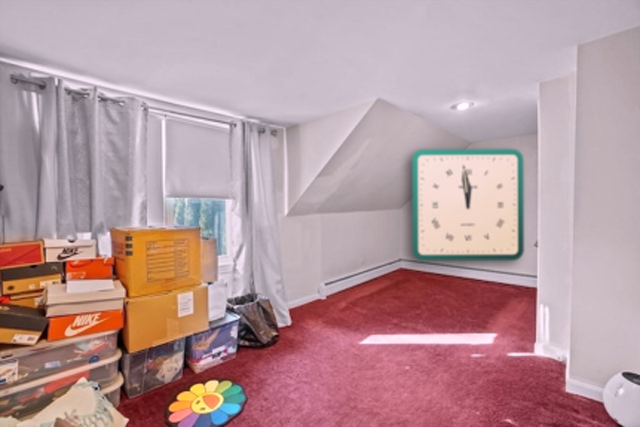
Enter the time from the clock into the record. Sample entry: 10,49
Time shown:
11,59
